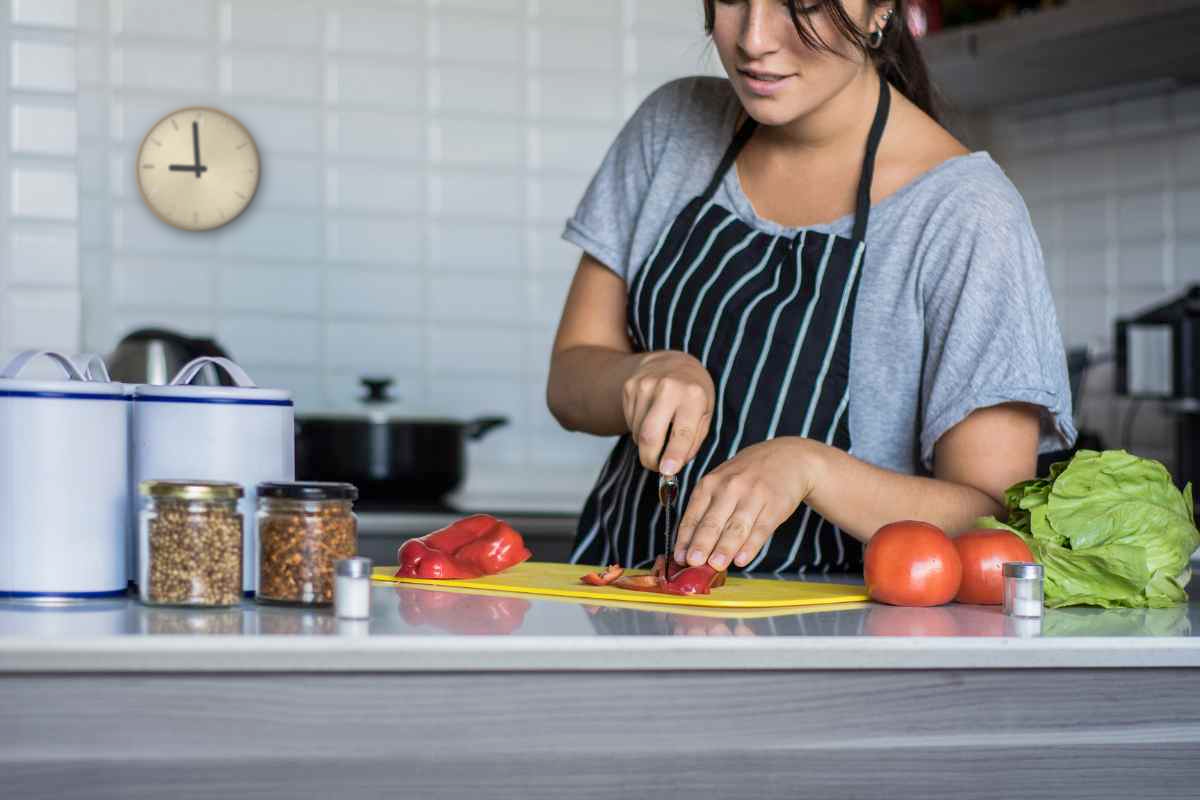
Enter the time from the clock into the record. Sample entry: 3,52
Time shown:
8,59
